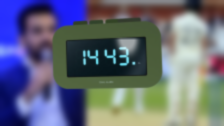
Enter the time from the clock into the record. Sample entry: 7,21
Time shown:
14,43
